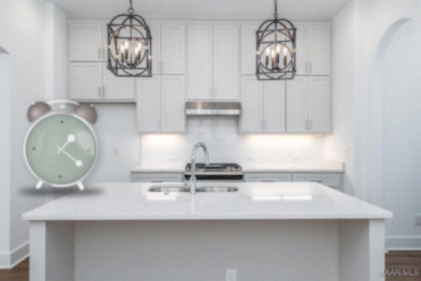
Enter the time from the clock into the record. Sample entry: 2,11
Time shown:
1,21
